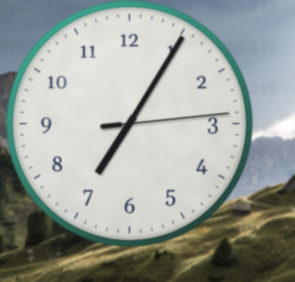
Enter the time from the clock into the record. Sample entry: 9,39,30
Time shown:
7,05,14
